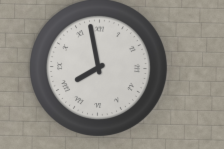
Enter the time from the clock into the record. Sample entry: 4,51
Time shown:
7,58
